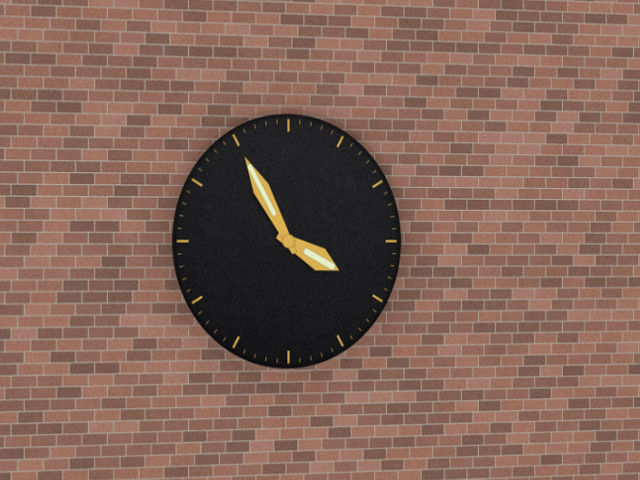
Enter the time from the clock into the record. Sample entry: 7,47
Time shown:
3,55
